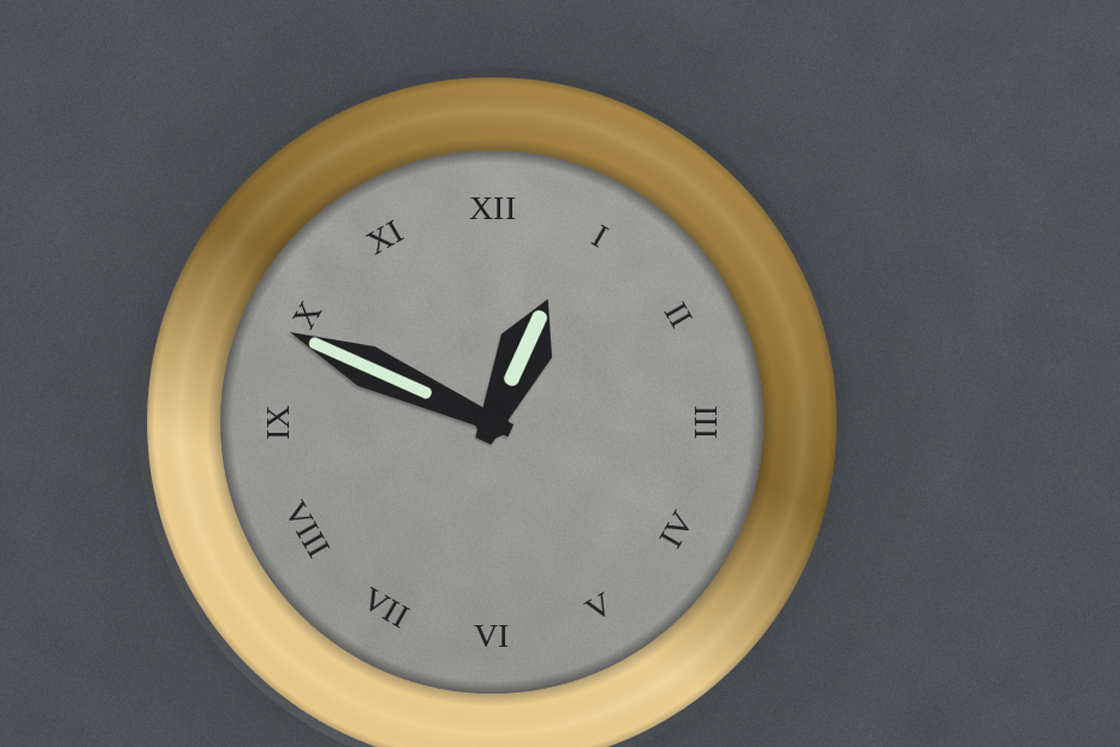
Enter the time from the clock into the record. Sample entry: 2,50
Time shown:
12,49
